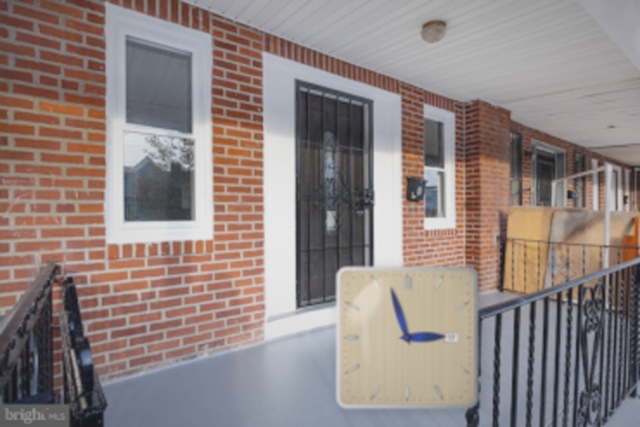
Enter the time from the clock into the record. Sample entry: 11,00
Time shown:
2,57
